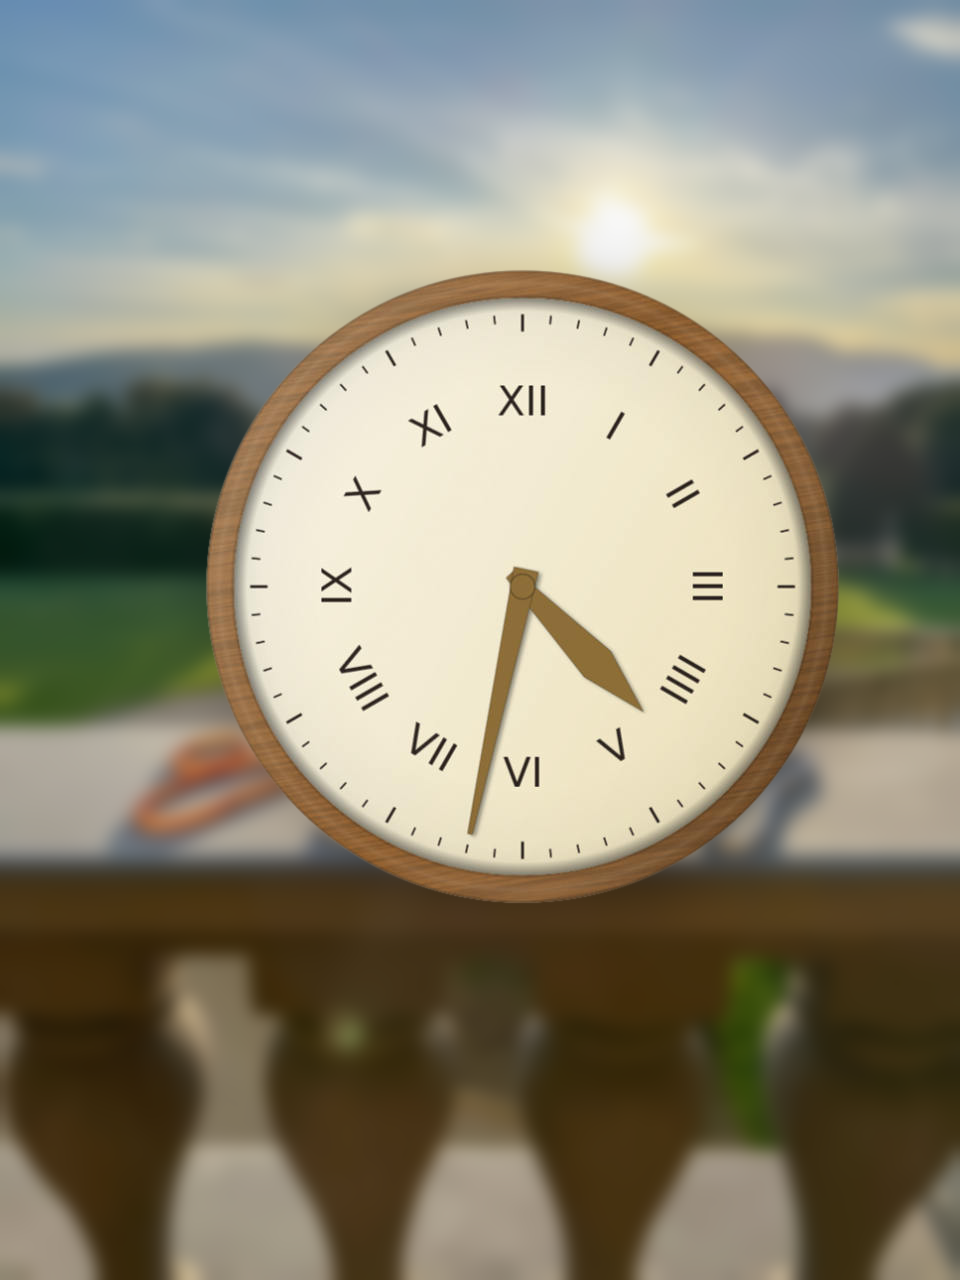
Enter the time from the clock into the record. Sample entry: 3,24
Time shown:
4,32
